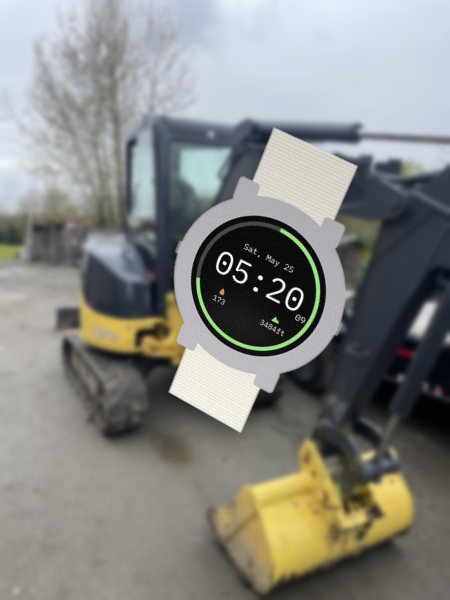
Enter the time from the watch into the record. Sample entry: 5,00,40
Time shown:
5,20,09
